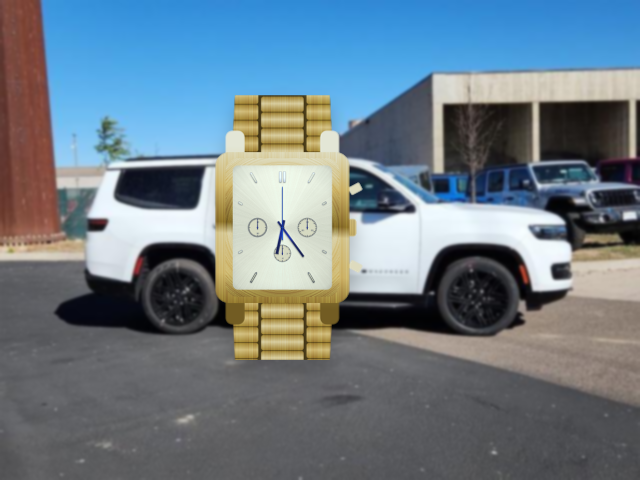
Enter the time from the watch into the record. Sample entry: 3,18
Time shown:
6,24
